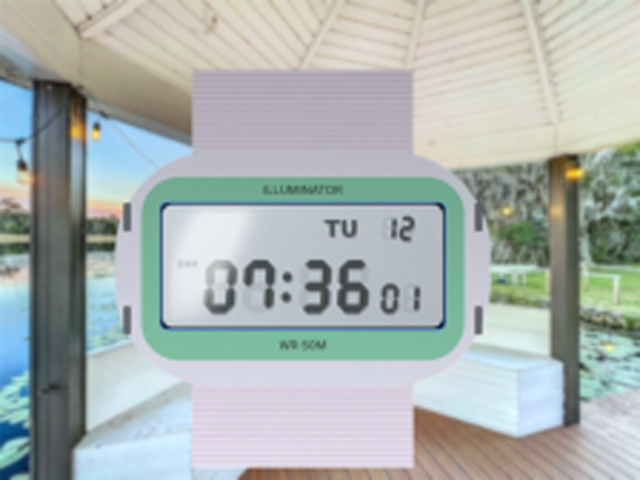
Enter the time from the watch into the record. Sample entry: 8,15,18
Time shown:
7,36,01
